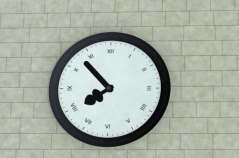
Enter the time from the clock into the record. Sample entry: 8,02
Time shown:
7,53
